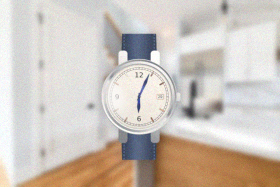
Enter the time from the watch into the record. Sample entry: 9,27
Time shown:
6,04
